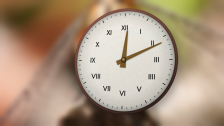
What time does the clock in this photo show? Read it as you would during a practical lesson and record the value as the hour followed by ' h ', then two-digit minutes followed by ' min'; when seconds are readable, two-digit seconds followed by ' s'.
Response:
12 h 11 min
